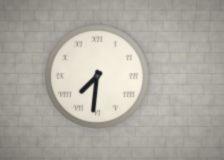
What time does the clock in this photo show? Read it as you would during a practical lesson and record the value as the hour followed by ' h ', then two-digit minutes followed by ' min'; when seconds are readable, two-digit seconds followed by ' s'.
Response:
7 h 31 min
